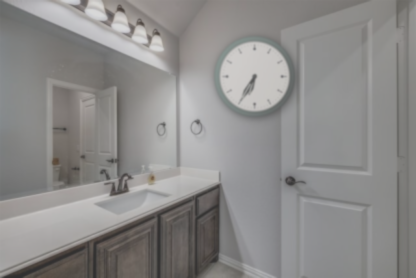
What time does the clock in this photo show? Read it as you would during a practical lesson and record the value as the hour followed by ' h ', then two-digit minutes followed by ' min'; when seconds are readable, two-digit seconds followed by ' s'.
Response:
6 h 35 min
